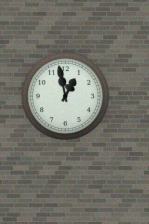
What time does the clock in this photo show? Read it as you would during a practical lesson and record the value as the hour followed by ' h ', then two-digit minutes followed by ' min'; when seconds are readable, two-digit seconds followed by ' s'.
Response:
12 h 58 min
